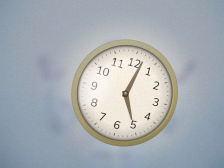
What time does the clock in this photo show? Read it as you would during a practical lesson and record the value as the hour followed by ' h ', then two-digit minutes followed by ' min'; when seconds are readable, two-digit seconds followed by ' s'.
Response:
5 h 02 min
